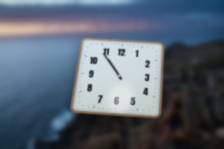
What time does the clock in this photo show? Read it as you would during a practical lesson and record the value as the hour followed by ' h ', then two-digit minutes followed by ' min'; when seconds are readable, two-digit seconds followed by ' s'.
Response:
10 h 54 min
